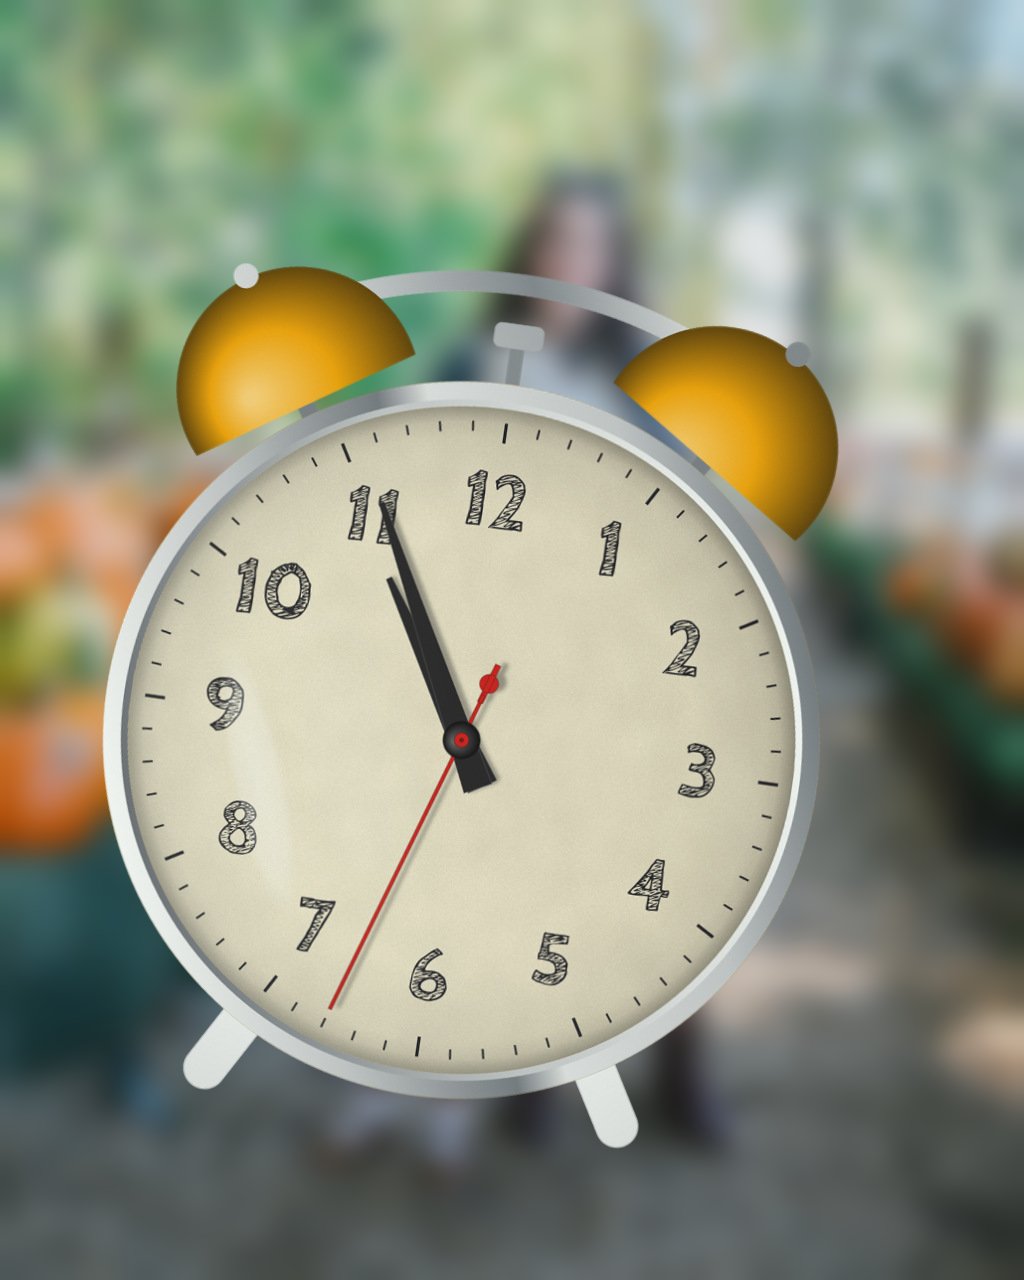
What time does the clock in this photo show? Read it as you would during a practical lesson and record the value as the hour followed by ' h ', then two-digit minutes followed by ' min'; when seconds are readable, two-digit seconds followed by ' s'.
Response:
10 h 55 min 33 s
